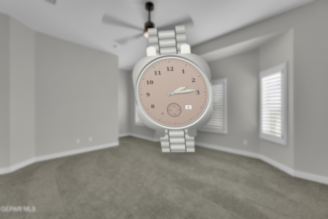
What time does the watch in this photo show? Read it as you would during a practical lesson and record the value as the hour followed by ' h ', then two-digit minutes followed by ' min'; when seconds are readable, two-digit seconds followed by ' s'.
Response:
2 h 14 min
